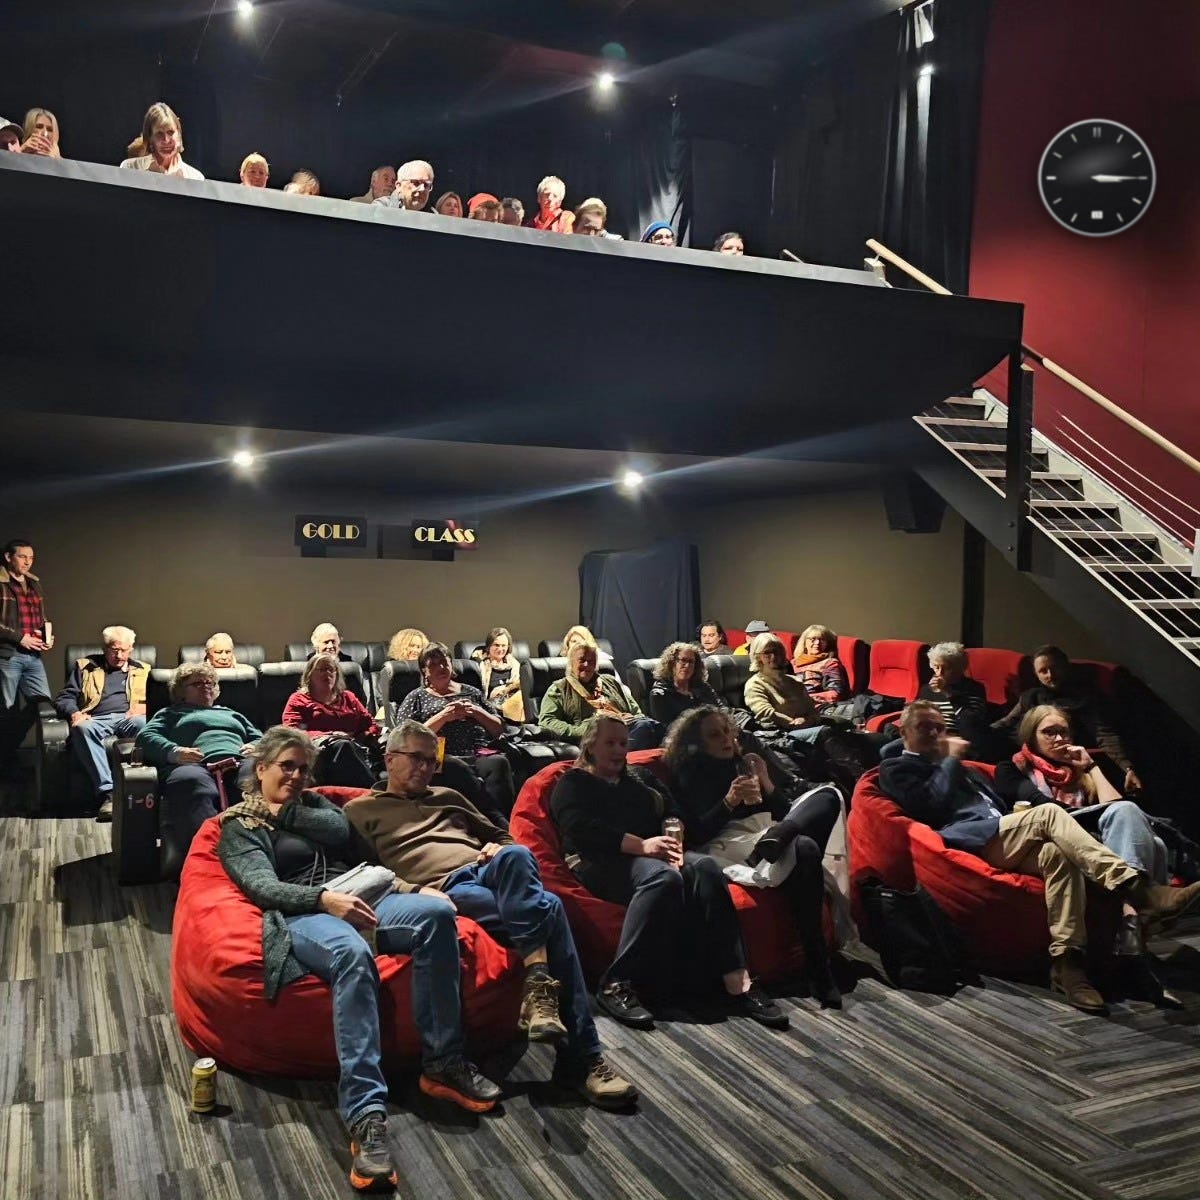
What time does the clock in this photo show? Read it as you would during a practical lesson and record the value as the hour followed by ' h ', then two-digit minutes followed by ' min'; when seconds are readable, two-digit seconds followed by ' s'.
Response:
3 h 15 min
